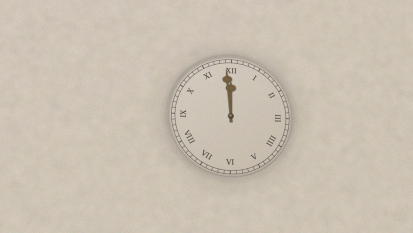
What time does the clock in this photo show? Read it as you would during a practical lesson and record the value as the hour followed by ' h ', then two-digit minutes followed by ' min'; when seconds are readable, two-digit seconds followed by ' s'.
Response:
11 h 59 min
